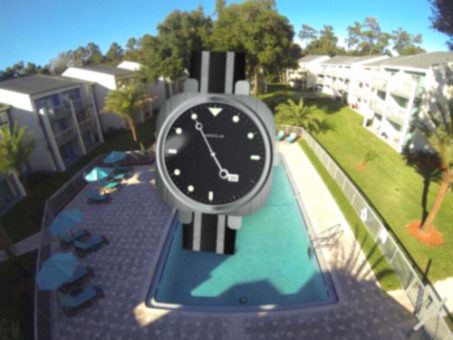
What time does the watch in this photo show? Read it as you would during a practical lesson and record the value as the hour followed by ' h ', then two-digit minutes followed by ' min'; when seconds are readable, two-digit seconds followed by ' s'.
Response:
4 h 55 min
